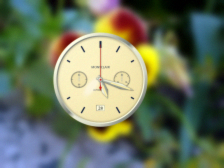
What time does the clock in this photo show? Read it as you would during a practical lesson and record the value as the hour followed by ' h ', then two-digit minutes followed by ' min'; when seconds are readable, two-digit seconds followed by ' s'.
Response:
5 h 18 min
